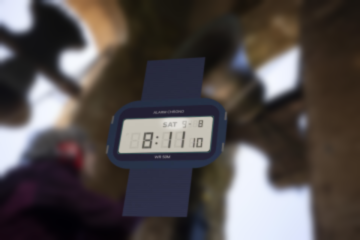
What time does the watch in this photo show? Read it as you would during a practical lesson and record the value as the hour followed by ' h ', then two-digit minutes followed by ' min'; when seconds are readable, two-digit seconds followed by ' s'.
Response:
8 h 11 min 10 s
